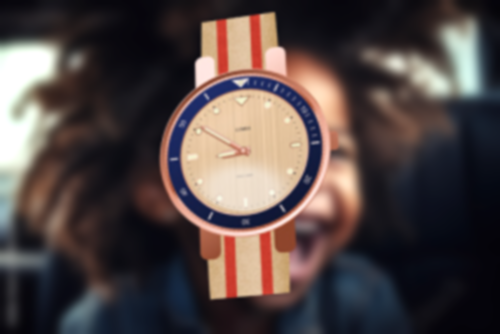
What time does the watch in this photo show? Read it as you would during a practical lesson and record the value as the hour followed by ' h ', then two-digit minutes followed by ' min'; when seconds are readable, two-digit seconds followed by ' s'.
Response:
8 h 51 min
